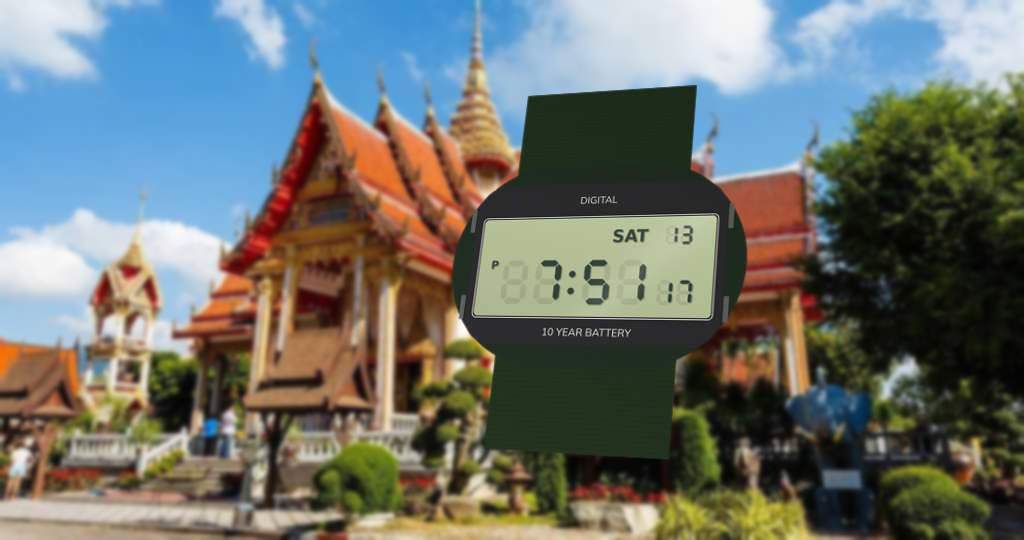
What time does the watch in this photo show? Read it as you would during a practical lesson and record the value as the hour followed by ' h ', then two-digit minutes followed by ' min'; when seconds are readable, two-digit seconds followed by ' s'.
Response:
7 h 51 min 17 s
